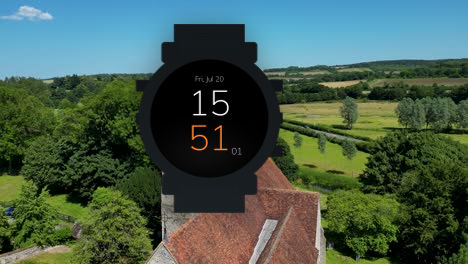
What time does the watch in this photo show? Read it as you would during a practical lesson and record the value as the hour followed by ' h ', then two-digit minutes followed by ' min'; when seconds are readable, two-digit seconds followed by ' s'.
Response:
15 h 51 min 01 s
